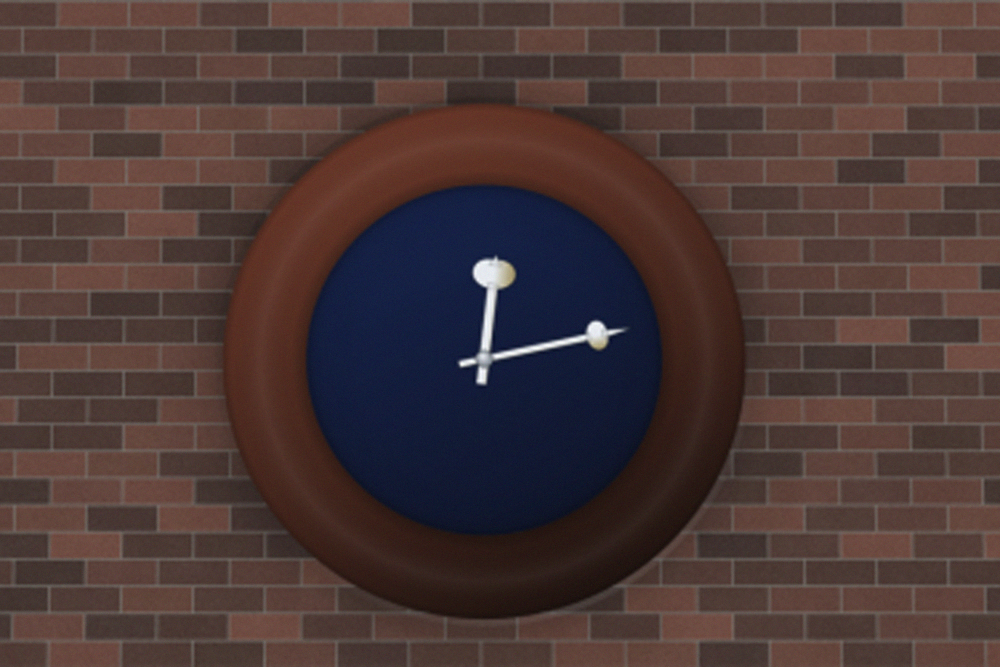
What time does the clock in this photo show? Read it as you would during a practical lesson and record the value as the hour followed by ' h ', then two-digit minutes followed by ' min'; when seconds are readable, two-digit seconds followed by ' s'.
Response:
12 h 13 min
